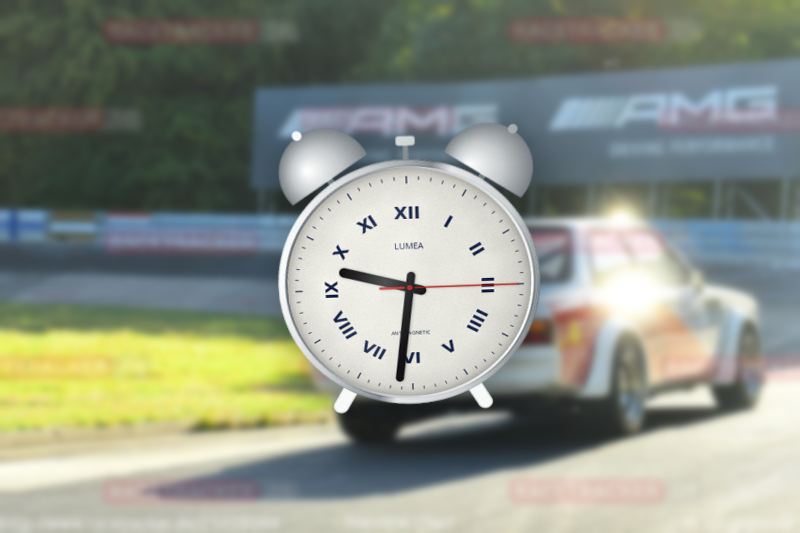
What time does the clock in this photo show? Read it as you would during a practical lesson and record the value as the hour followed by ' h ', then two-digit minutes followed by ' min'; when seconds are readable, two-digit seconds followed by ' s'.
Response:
9 h 31 min 15 s
